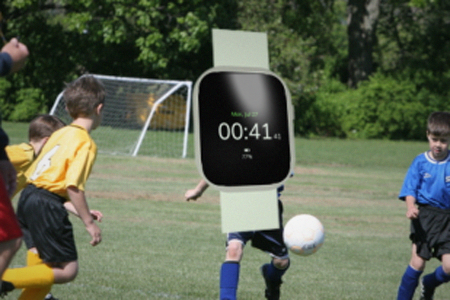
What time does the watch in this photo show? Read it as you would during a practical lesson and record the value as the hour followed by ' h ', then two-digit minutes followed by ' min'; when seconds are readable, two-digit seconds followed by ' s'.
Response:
0 h 41 min
